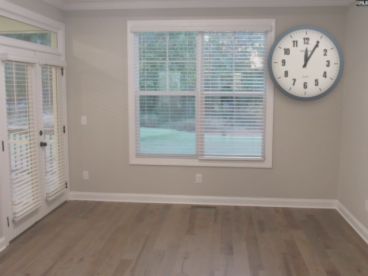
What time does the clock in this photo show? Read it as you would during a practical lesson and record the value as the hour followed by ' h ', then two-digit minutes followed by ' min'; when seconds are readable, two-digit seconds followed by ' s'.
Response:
12 h 05 min
